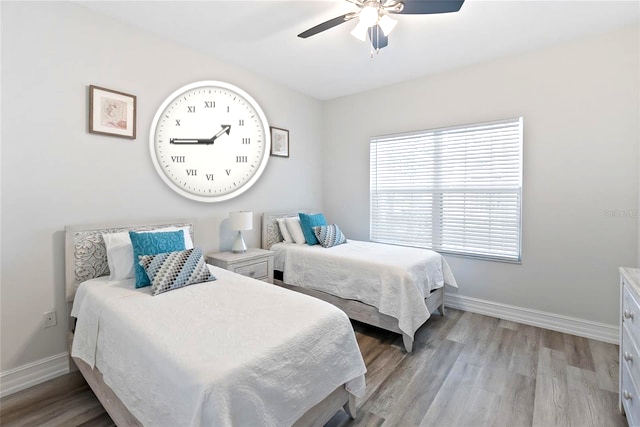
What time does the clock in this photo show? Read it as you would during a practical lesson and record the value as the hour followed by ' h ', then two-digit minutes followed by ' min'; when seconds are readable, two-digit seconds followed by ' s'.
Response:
1 h 45 min
